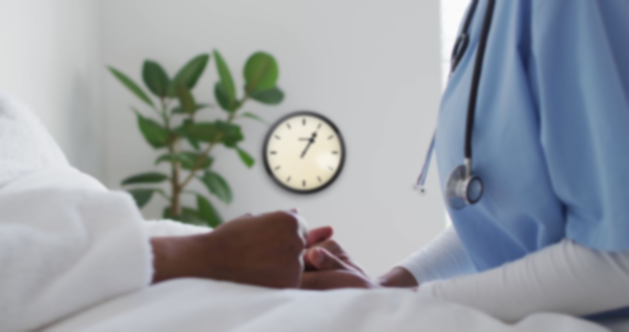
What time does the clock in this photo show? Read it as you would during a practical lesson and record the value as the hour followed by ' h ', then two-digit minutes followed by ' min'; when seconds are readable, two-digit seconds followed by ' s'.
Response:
1 h 05 min
